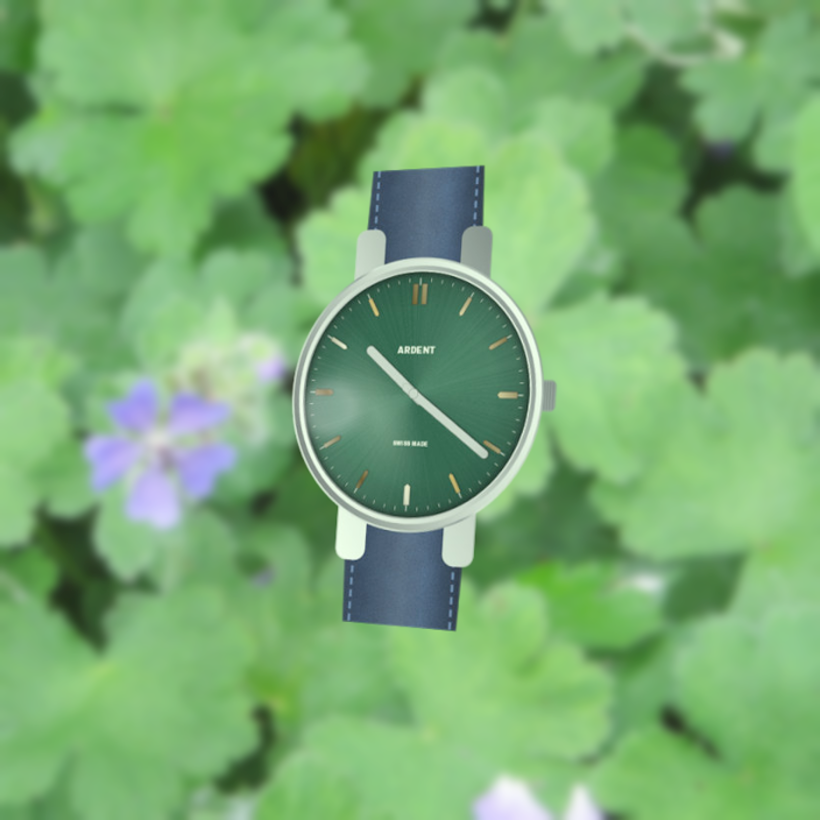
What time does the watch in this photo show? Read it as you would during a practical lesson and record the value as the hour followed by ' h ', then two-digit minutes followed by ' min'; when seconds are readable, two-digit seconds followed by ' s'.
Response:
10 h 21 min
